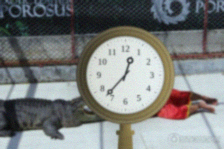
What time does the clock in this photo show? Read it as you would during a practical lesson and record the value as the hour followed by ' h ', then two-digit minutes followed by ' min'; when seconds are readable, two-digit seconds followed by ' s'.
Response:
12 h 37 min
